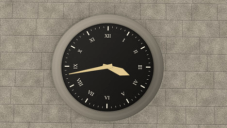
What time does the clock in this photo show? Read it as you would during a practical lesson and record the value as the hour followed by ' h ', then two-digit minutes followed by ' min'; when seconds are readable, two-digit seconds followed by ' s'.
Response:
3 h 43 min
